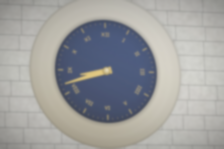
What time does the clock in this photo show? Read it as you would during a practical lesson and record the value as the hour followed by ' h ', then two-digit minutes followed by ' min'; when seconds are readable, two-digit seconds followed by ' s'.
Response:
8 h 42 min
